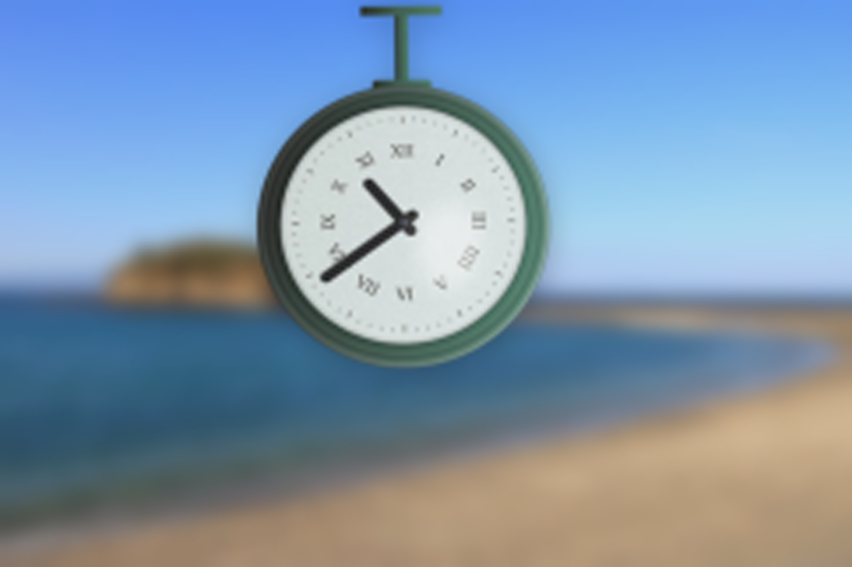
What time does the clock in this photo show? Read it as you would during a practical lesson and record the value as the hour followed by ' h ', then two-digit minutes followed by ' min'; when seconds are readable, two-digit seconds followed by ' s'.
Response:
10 h 39 min
